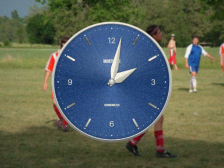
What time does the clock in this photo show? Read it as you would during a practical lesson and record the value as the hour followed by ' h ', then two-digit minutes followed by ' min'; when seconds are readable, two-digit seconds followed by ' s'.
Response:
2 h 02 min
